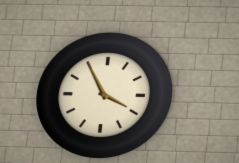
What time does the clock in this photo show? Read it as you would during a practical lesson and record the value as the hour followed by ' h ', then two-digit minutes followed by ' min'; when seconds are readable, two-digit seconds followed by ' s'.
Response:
3 h 55 min
